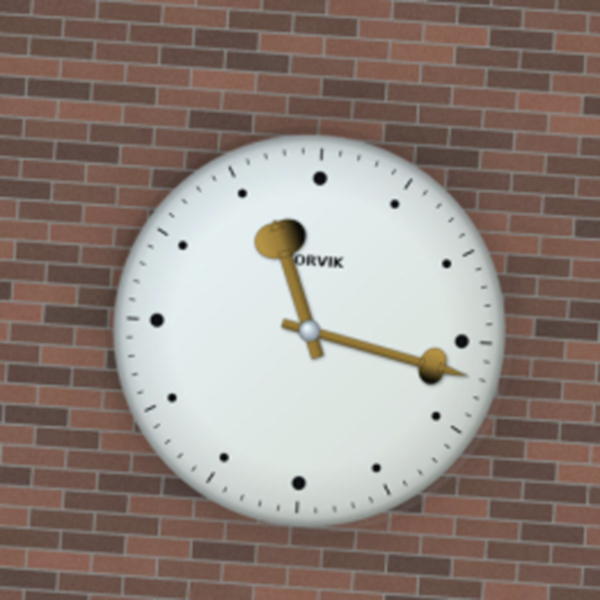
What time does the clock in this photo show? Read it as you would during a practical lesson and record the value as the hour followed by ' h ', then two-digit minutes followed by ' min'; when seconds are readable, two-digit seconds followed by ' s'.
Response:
11 h 17 min
